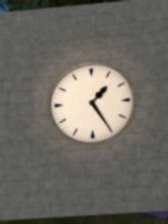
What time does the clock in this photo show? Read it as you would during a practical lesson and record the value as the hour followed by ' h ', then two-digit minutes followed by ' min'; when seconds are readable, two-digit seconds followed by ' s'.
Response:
1 h 25 min
